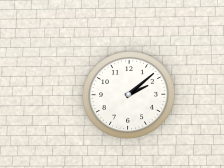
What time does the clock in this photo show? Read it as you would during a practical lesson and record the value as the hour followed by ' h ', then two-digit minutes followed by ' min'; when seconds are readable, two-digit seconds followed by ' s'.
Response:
2 h 08 min
